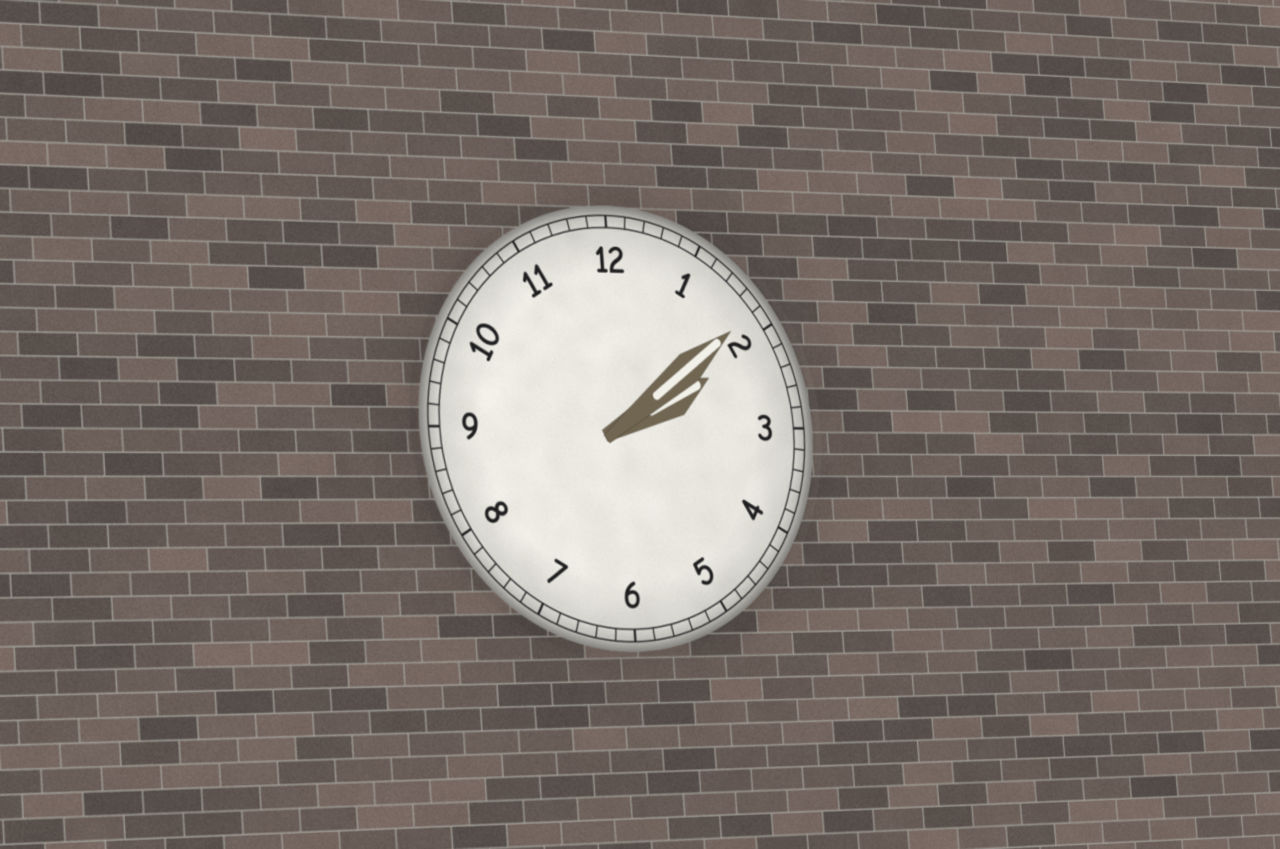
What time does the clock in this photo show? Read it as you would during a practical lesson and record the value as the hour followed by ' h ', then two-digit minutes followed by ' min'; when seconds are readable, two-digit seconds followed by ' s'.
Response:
2 h 09 min
